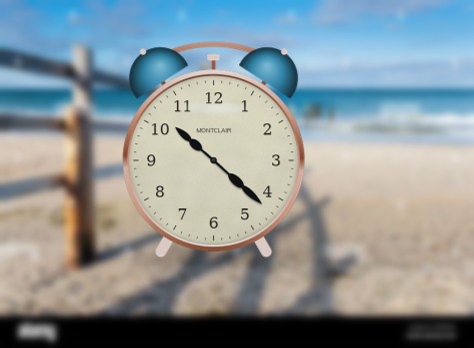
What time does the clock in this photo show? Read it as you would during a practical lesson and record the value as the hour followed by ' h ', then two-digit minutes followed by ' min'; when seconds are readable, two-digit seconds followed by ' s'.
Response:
10 h 22 min
